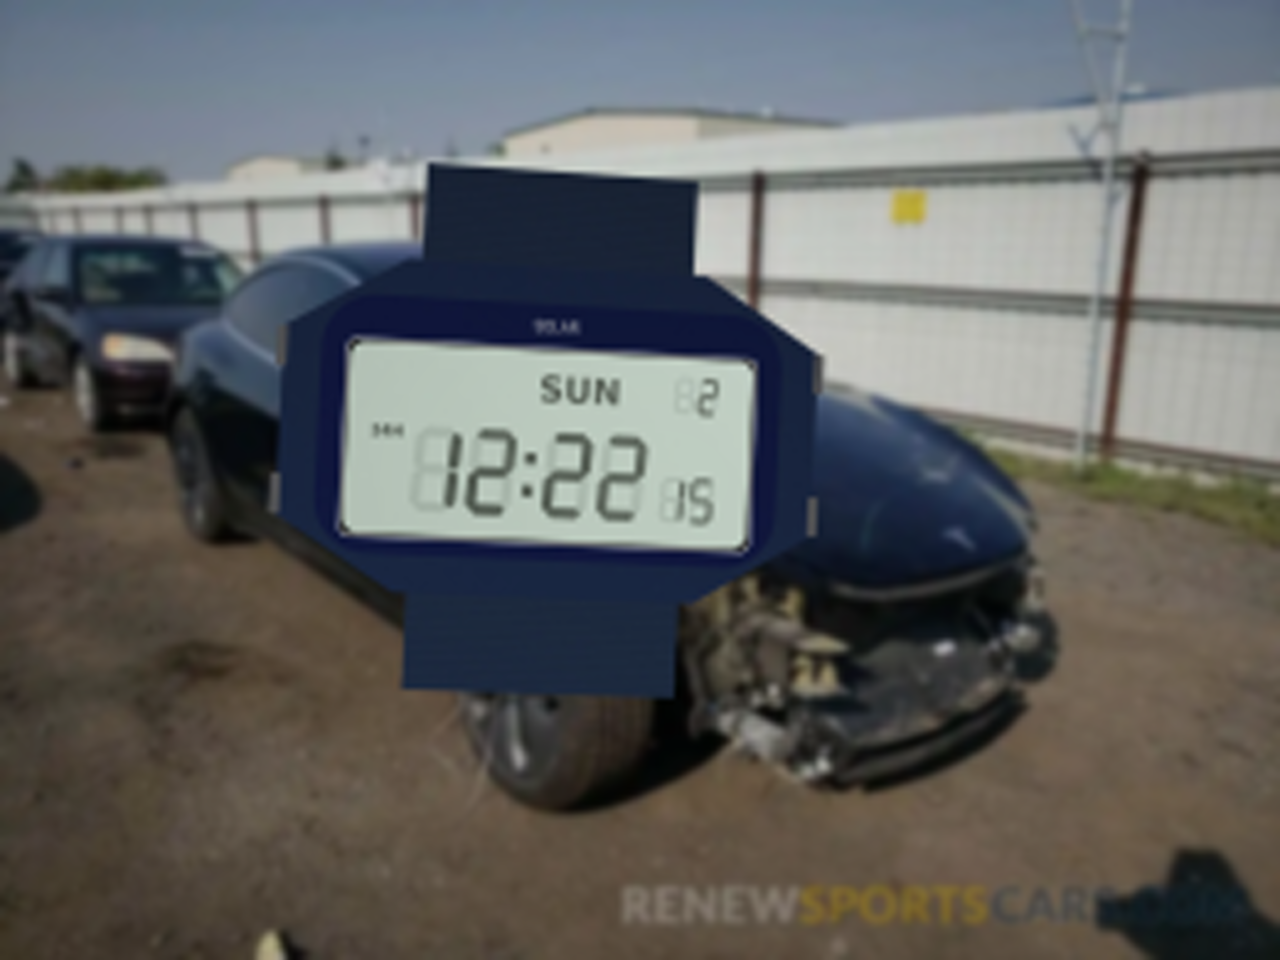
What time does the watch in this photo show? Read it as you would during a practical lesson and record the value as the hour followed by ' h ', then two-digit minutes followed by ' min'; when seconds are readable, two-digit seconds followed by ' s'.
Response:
12 h 22 min 15 s
